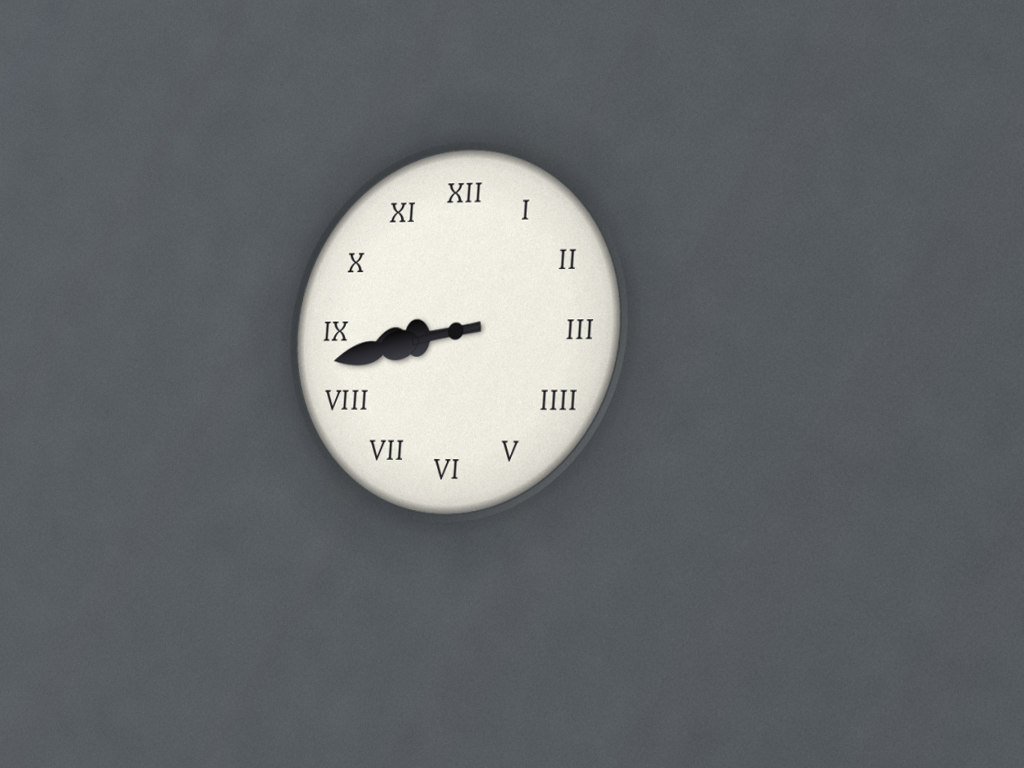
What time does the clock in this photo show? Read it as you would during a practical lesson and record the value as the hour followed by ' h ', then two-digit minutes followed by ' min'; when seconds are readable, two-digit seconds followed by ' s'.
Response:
8 h 43 min
